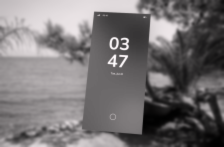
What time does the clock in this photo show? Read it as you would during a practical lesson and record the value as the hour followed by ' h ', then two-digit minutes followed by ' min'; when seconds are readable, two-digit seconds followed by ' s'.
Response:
3 h 47 min
